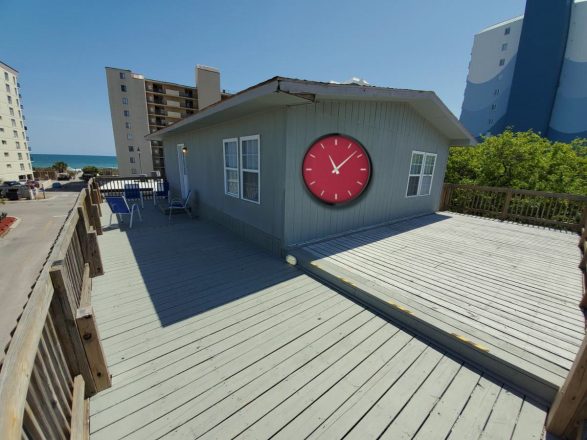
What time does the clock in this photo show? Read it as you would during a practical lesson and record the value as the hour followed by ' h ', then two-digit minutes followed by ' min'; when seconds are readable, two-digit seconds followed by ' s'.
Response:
11 h 08 min
